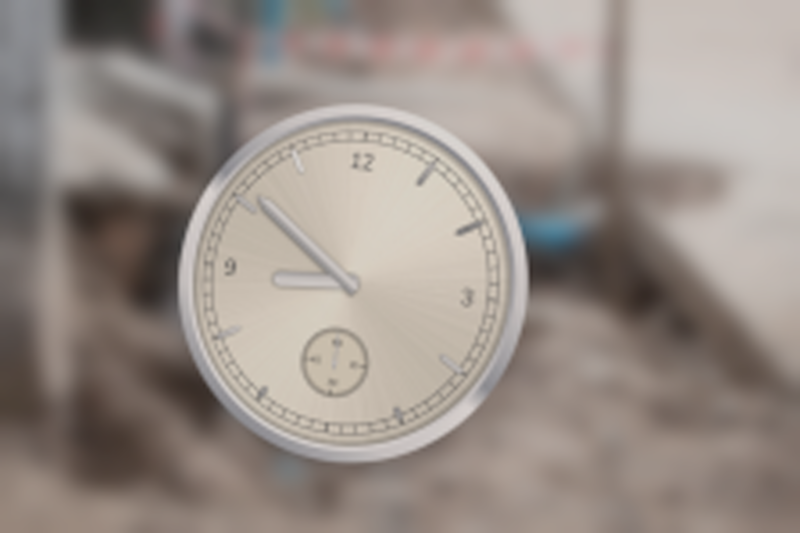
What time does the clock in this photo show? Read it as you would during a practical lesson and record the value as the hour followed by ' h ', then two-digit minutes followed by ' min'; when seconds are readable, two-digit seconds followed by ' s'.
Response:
8 h 51 min
